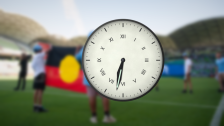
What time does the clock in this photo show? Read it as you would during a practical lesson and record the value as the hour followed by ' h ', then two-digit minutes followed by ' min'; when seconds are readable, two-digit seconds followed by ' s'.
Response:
6 h 32 min
